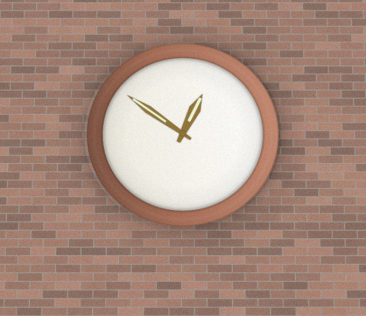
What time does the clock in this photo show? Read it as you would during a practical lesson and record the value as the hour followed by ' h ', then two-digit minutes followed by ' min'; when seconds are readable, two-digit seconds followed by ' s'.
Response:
12 h 51 min
